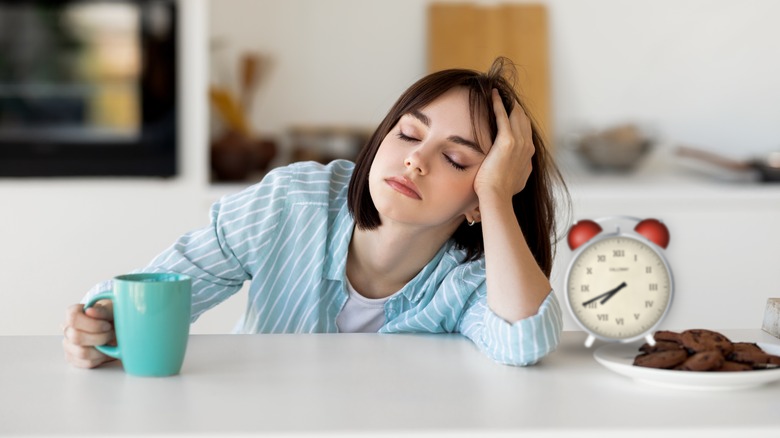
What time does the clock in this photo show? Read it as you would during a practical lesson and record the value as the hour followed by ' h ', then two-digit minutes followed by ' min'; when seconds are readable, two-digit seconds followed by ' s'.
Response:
7 h 41 min
